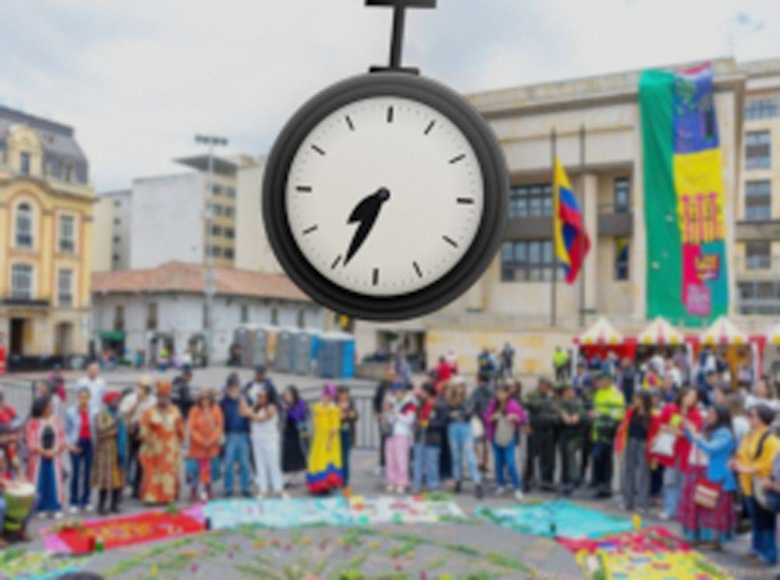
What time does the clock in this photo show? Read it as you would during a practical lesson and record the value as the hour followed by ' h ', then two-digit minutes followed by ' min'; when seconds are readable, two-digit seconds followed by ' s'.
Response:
7 h 34 min
